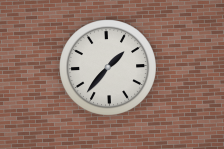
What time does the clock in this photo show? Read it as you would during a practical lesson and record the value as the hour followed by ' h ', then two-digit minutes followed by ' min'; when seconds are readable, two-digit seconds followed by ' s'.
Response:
1 h 37 min
